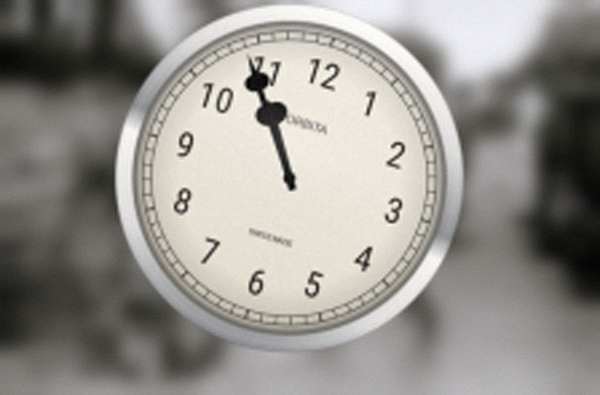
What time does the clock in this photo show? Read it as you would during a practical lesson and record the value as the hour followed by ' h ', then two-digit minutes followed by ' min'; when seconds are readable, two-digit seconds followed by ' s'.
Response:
10 h 54 min
